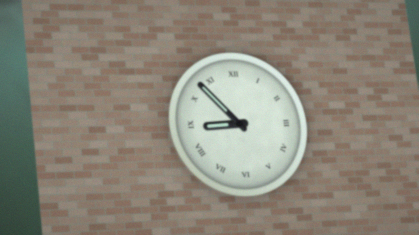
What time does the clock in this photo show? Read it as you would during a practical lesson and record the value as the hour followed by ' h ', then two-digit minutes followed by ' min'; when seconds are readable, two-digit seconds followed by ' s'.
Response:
8 h 53 min
